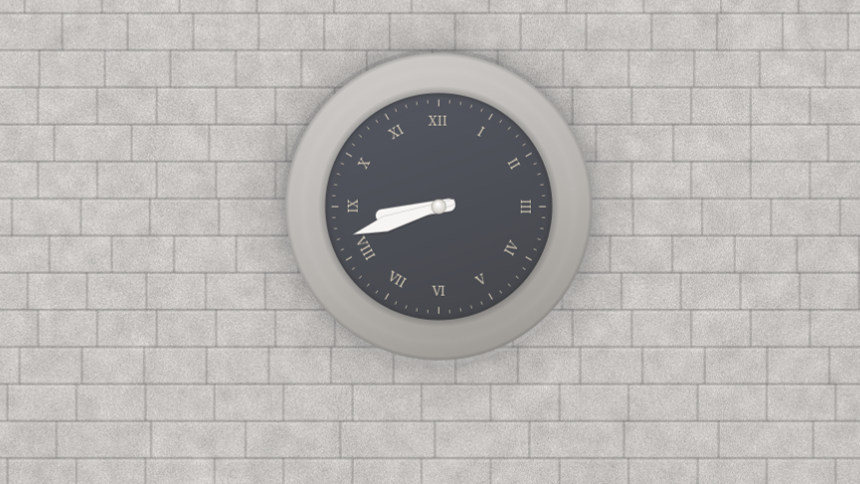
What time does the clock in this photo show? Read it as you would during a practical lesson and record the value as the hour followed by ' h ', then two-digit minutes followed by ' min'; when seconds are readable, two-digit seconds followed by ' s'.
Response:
8 h 42 min
